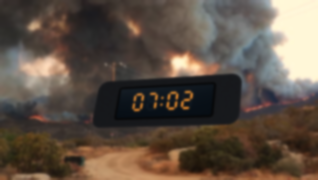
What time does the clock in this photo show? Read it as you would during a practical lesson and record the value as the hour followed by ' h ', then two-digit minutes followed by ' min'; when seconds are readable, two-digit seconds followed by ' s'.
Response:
7 h 02 min
